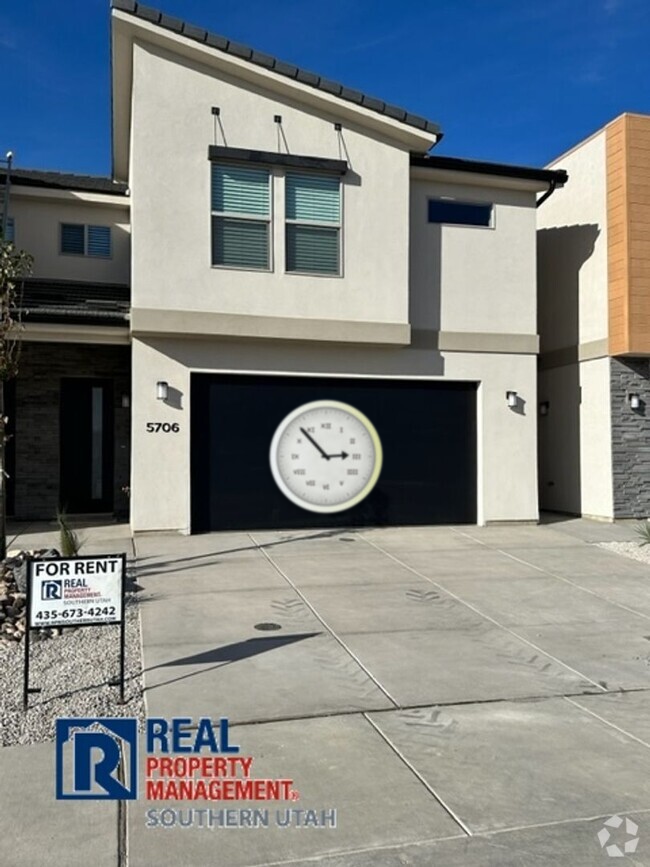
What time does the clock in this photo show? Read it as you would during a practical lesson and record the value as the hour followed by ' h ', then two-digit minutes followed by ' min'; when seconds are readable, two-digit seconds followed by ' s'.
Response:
2 h 53 min
